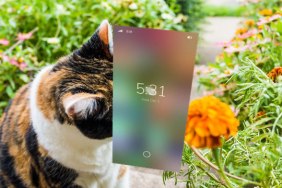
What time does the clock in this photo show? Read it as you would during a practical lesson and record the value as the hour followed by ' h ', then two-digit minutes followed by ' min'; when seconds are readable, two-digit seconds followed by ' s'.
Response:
5 h 31 min
